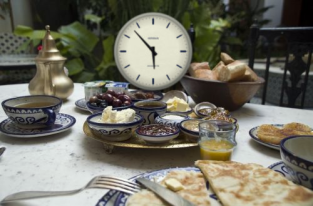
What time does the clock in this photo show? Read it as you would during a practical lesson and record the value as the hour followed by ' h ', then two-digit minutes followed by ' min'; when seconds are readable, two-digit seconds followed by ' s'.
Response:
5 h 53 min
